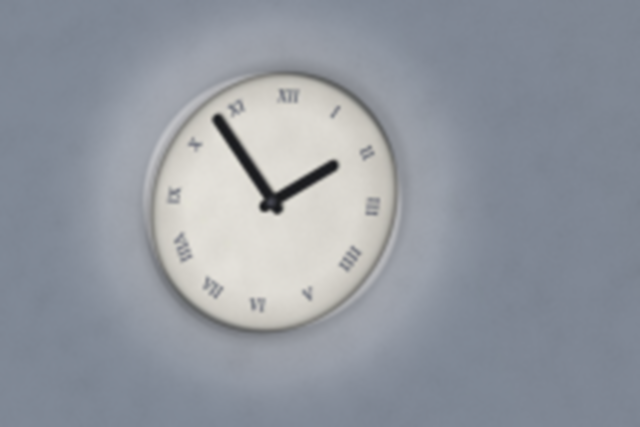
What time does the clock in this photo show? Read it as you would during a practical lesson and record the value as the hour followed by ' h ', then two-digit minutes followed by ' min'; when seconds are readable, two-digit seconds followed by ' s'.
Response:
1 h 53 min
